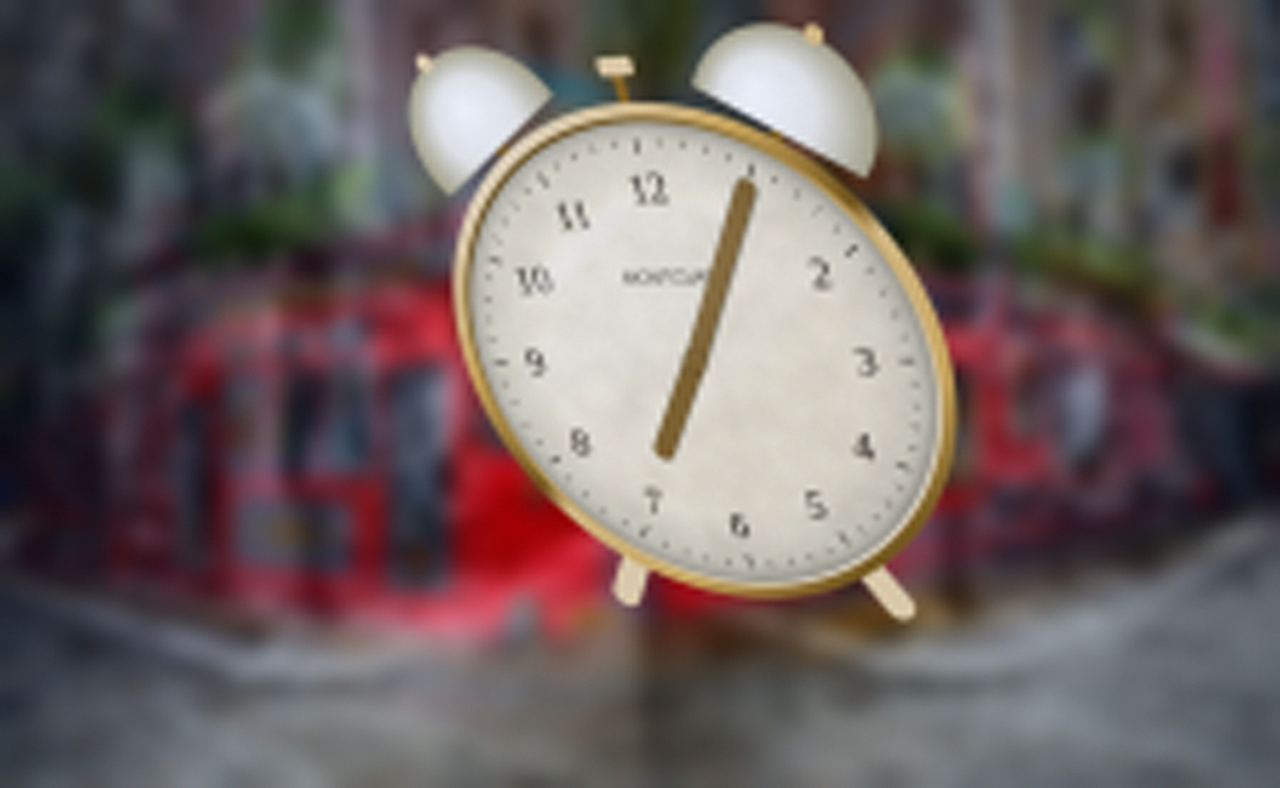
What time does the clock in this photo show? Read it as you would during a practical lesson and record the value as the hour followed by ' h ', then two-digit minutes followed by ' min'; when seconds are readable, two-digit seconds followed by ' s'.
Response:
7 h 05 min
